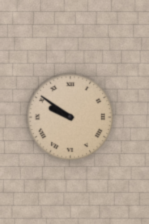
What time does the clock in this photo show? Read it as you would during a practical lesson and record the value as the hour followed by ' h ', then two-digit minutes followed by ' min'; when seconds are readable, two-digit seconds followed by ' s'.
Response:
9 h 51 min
